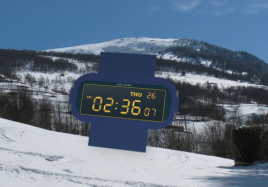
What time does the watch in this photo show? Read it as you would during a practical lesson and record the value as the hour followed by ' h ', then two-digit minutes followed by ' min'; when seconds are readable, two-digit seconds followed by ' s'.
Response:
2 h 36 min 07 s
